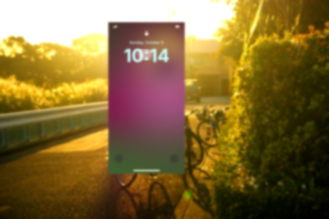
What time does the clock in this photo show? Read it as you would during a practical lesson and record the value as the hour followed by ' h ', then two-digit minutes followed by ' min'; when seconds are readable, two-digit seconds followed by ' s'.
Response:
10 h 14 min
